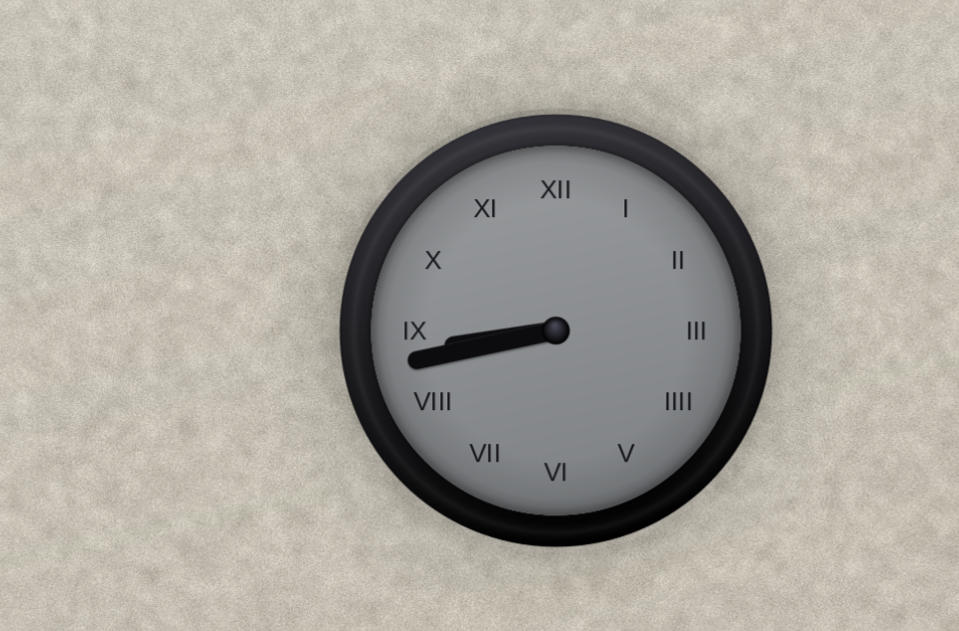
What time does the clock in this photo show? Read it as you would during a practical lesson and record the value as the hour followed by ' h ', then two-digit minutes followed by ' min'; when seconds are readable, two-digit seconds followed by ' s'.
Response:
8 h 43 min
